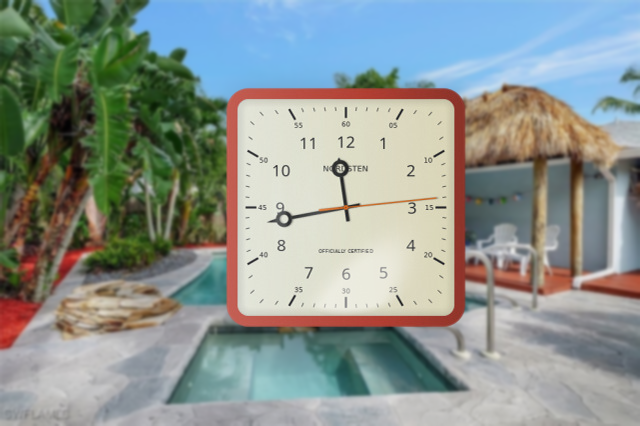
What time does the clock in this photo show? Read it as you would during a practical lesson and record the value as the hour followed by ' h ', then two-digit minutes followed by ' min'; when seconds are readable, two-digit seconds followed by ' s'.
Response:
11 h 43 min 14 s
